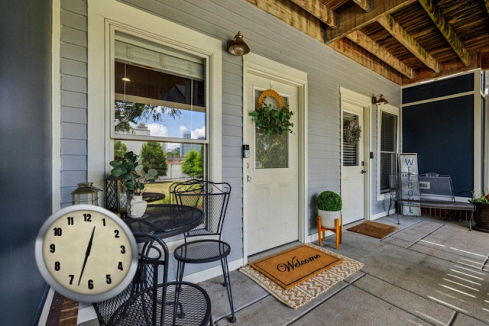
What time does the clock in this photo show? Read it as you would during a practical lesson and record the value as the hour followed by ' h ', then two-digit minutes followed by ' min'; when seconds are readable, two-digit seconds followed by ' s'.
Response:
12 h 33 min
